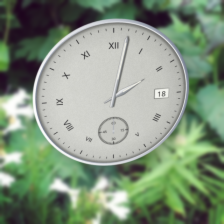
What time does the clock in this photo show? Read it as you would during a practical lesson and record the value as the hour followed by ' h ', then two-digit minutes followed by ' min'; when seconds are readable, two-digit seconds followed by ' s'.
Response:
2 h 02 min
